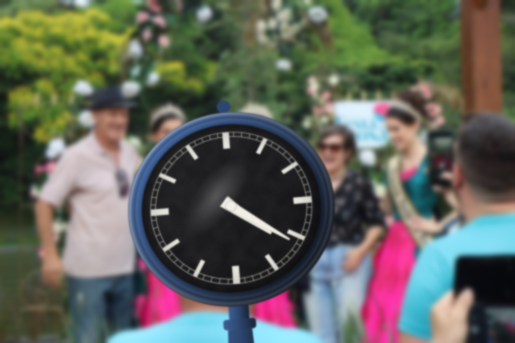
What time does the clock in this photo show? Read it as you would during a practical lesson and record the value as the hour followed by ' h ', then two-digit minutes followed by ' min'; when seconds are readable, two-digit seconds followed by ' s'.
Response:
4 h 21 min
